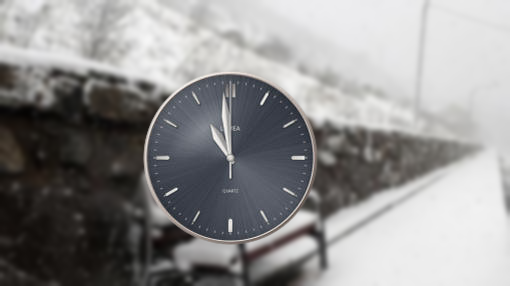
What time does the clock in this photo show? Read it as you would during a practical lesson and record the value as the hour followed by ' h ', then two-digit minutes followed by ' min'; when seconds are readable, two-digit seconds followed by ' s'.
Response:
10 h 59 min 00 s
